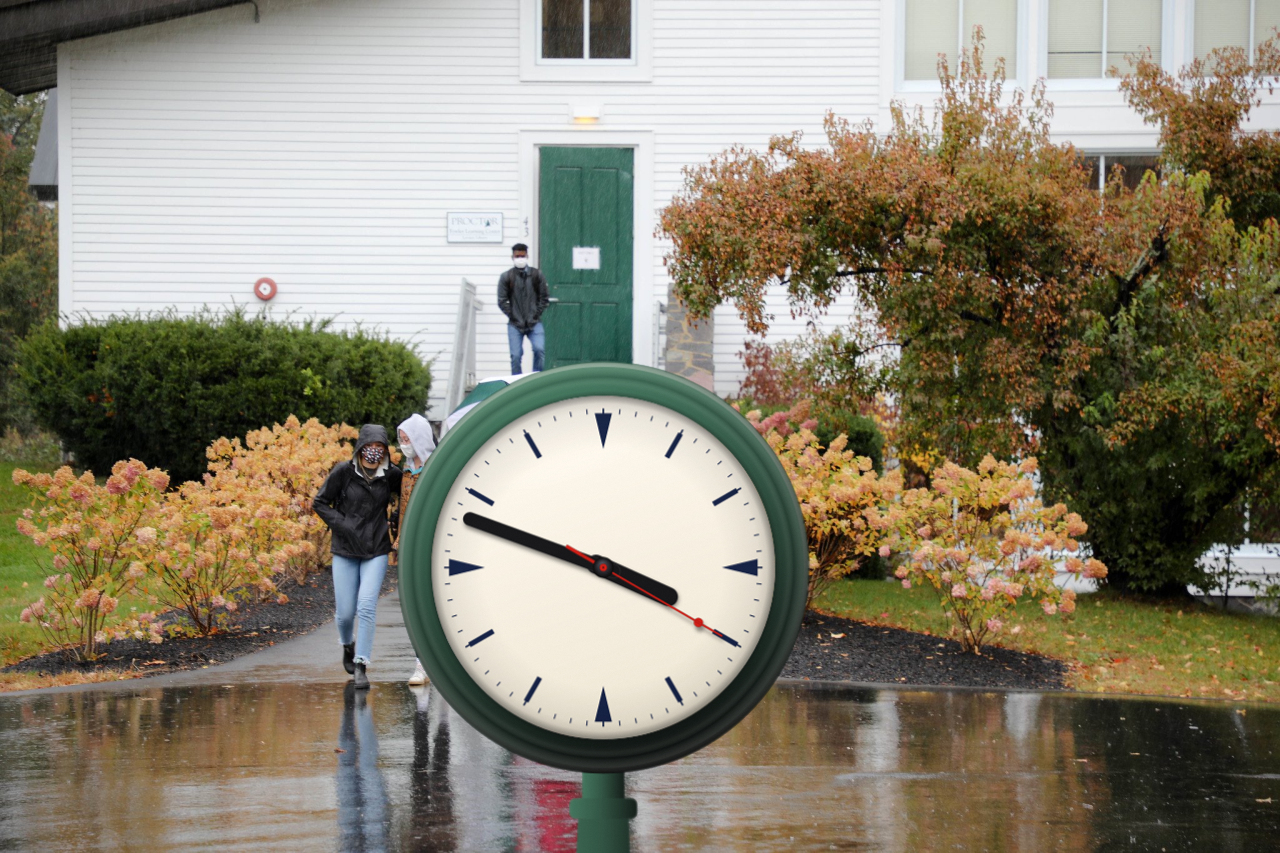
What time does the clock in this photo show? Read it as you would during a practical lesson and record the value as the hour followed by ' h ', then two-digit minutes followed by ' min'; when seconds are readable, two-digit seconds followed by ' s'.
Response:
3 h 48 min 20 s
